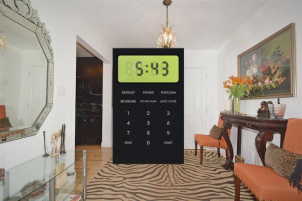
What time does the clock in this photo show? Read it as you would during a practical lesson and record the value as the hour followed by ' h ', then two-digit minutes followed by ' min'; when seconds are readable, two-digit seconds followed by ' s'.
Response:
5 h 43 min
